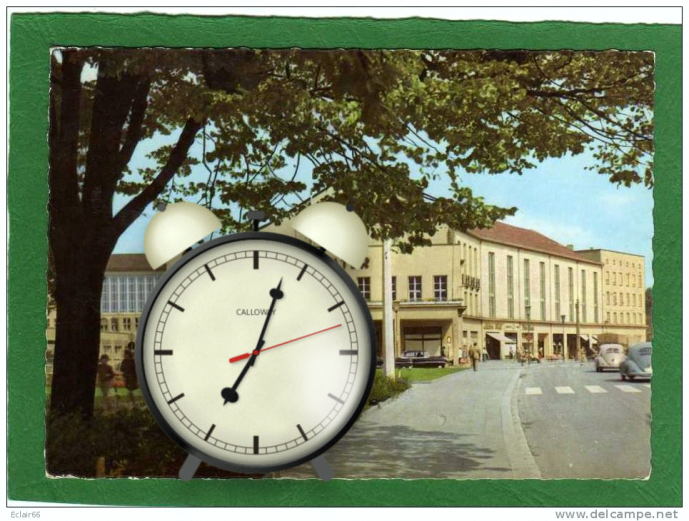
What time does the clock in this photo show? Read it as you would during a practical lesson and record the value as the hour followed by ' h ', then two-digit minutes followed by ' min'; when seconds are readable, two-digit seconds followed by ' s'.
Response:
7 h 03 min 12 s
